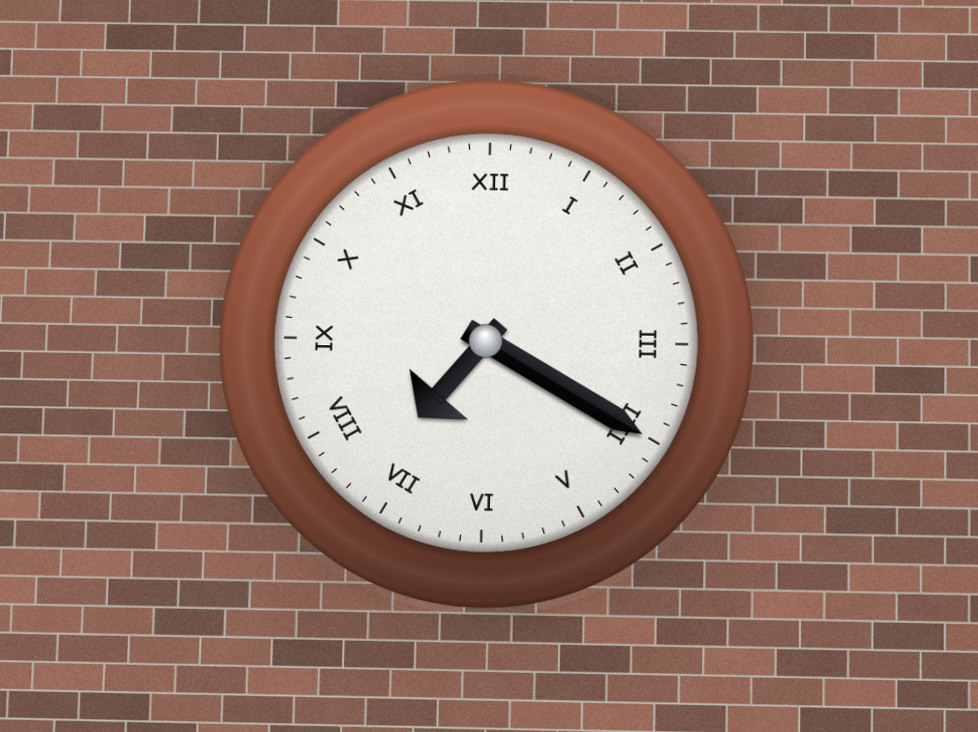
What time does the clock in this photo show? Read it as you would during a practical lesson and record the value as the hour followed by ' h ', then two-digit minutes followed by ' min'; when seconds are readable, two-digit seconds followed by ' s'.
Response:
7 h 20 min
